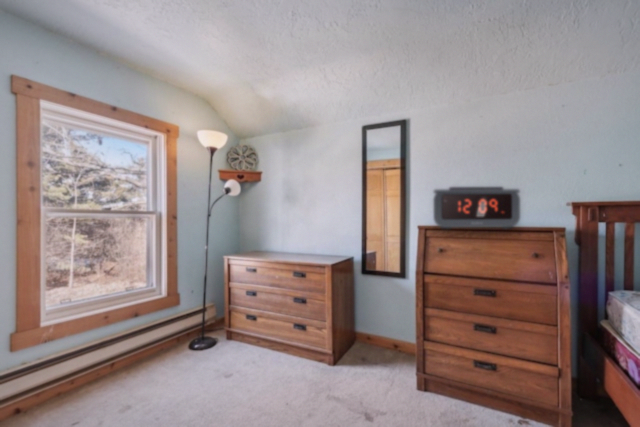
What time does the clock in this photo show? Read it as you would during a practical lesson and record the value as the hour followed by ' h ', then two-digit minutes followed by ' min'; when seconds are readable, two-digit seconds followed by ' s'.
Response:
12 h 09 min
